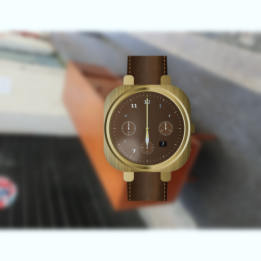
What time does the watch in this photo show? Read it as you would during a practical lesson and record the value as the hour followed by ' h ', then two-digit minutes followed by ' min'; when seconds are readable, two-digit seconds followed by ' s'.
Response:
6 h 00 min
